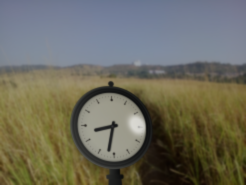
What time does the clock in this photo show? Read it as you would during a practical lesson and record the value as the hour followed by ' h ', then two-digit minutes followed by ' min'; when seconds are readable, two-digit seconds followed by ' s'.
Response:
8 h 32 min
